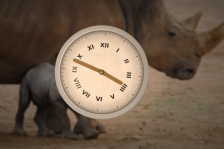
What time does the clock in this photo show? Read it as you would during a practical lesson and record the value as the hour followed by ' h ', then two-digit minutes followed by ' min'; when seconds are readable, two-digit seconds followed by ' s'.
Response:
3 h 48 min
